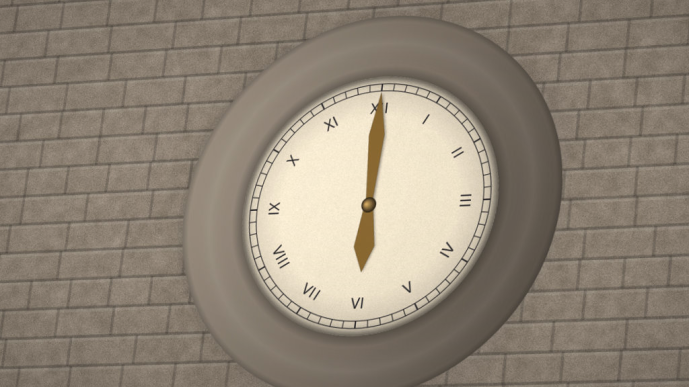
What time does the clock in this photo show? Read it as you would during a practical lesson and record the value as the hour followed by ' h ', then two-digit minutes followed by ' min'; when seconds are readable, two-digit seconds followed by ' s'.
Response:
6 h 00 min
